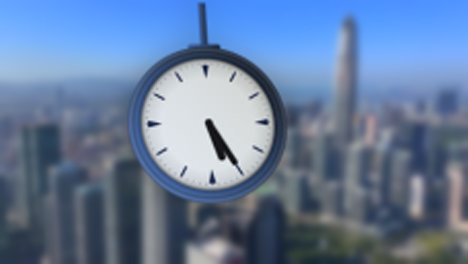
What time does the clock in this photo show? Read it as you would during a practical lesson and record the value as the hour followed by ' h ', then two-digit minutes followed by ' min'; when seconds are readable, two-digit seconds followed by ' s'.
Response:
5 h 25 min
